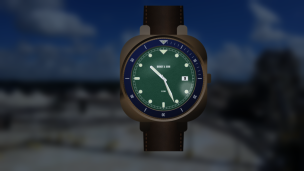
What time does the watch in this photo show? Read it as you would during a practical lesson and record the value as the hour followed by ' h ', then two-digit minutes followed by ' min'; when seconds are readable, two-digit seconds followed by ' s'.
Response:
10 h 26 min
